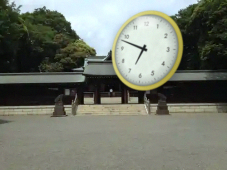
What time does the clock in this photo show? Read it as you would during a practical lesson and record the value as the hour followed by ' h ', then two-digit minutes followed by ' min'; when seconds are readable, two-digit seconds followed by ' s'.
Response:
6 h 48 min
